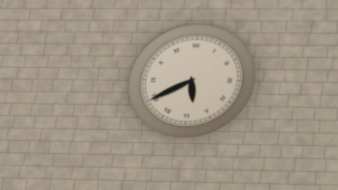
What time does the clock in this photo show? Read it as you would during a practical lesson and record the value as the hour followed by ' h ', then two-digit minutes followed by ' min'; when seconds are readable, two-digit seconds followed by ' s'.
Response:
5 h 40 min
